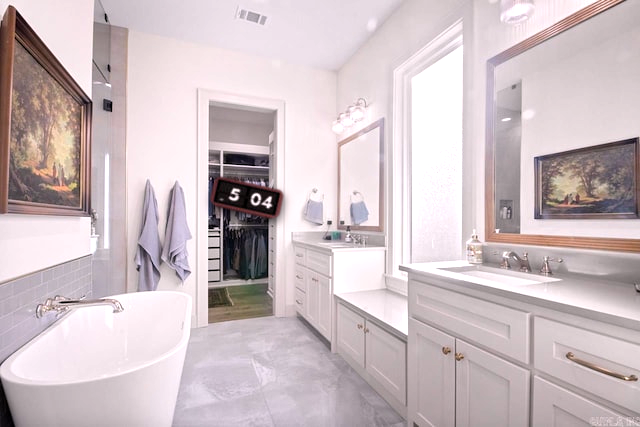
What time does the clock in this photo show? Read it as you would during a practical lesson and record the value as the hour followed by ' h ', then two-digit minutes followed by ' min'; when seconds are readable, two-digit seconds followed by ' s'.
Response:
5 h 04 min
